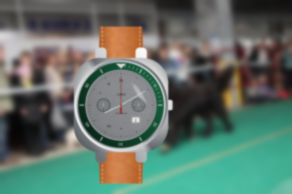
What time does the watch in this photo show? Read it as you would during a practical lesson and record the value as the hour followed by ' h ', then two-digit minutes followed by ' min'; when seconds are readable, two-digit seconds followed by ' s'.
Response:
8 h 10 min
